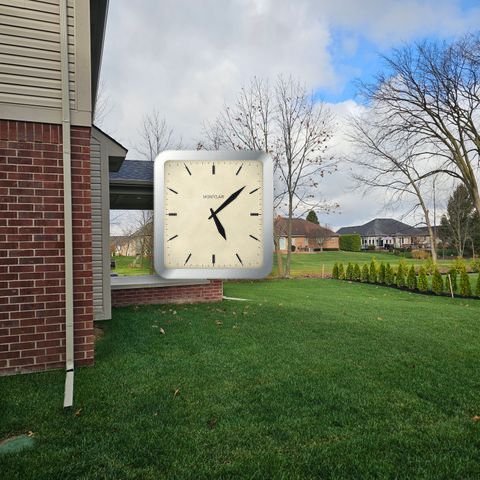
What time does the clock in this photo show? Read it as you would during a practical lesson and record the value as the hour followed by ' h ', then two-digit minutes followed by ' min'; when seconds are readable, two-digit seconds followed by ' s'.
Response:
5 h 08 min
